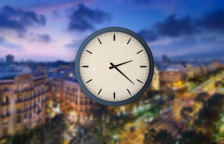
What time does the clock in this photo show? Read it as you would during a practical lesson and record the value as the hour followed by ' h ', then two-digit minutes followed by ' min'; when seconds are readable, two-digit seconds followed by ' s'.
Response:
2 h 22 min
